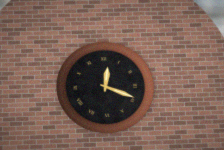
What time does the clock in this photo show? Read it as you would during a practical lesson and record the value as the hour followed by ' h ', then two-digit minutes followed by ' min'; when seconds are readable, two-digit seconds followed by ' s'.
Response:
12 h 19 min
